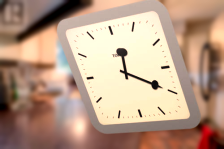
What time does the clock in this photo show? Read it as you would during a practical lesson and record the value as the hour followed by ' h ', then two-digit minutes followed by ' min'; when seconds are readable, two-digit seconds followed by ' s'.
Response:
12 h 20 min
